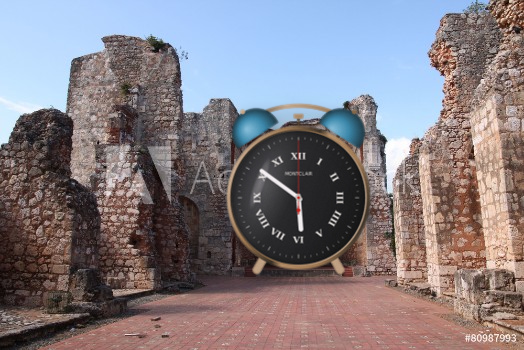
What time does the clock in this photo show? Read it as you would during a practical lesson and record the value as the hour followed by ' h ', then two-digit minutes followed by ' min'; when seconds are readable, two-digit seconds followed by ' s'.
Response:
5 h 51 min 00 s
